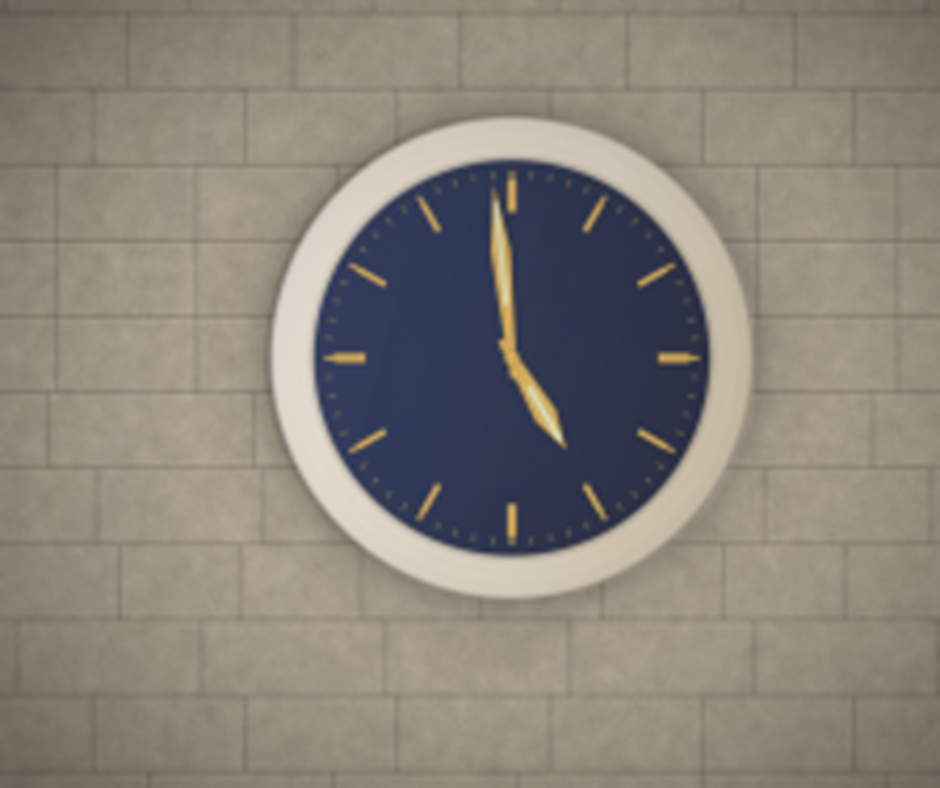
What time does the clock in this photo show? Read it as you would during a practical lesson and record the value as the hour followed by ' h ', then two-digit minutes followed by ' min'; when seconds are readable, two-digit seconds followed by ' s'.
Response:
4 h 59 min
